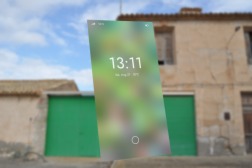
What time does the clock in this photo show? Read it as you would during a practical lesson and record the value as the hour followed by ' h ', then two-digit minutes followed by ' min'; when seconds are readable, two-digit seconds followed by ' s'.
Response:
13 h 11 min
